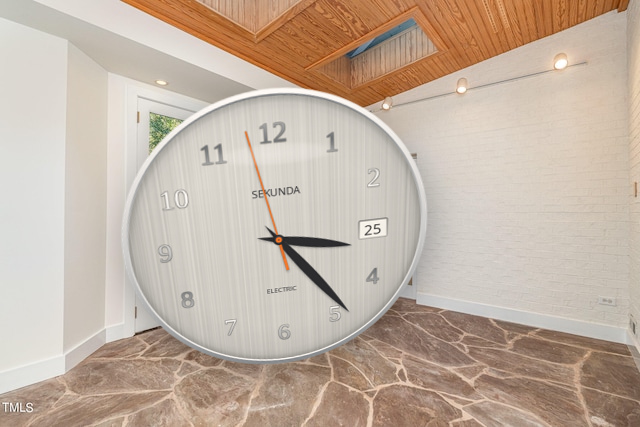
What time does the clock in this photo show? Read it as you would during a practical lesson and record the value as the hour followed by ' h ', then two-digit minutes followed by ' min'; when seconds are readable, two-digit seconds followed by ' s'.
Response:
3 h 23 min 58 s
